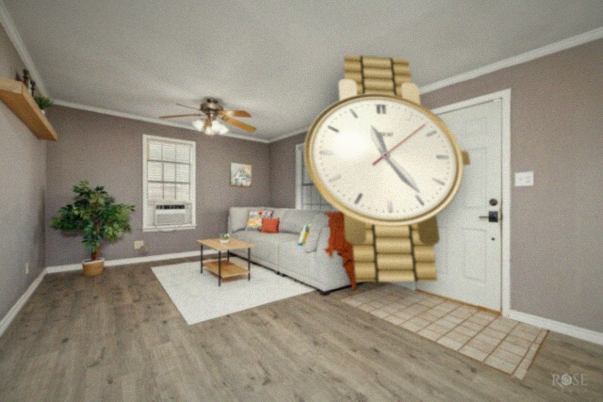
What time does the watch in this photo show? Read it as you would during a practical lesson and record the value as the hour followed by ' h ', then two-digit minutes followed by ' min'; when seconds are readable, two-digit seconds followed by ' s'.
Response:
11 h 24 min 08 s
